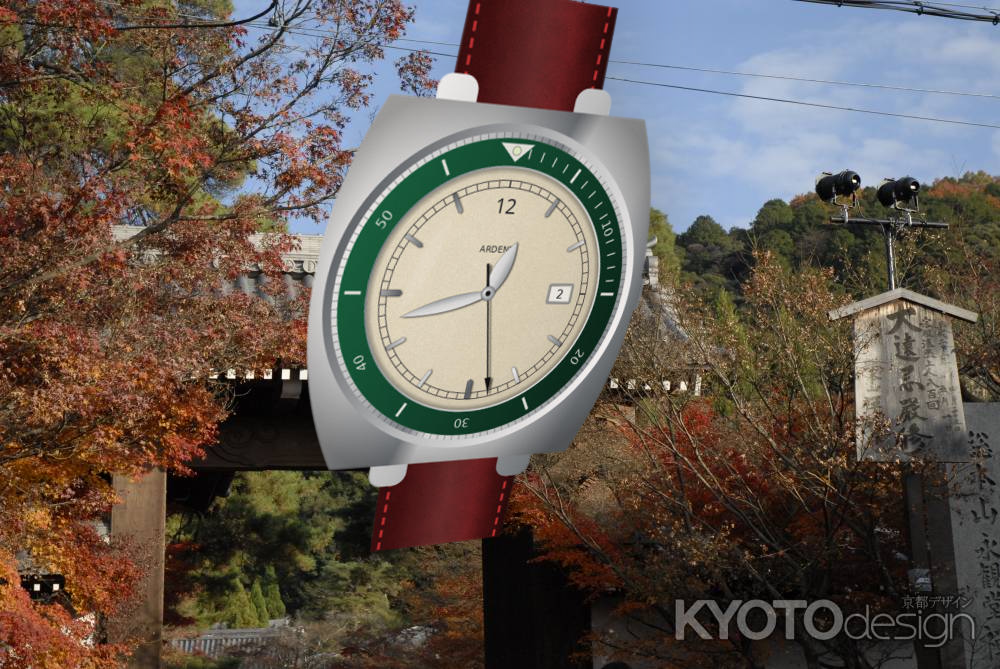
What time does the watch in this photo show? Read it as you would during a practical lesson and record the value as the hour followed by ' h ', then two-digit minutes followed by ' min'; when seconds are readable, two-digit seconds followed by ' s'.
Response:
12 h 42 min 28 s
